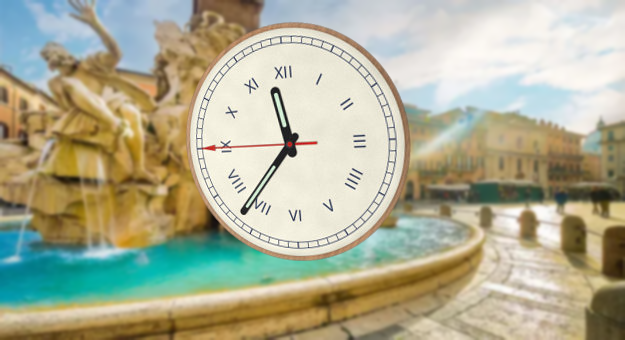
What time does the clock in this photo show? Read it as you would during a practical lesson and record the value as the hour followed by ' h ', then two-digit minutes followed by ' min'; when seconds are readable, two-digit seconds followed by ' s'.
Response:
11 h 36 min 45 s
